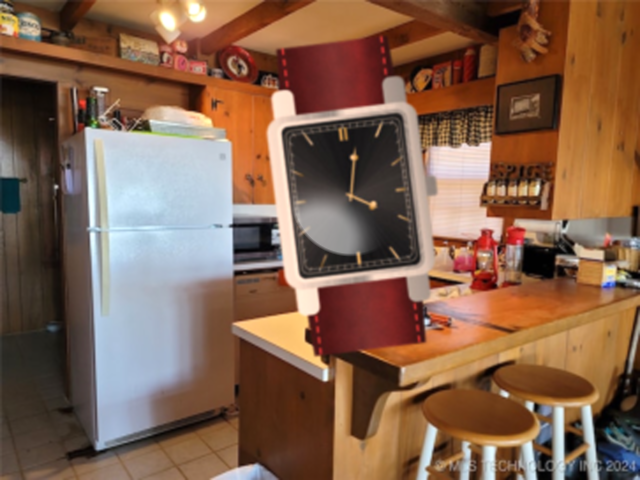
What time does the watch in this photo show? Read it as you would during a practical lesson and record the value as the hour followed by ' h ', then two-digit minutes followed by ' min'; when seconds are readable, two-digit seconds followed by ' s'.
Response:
4 h 02 min
